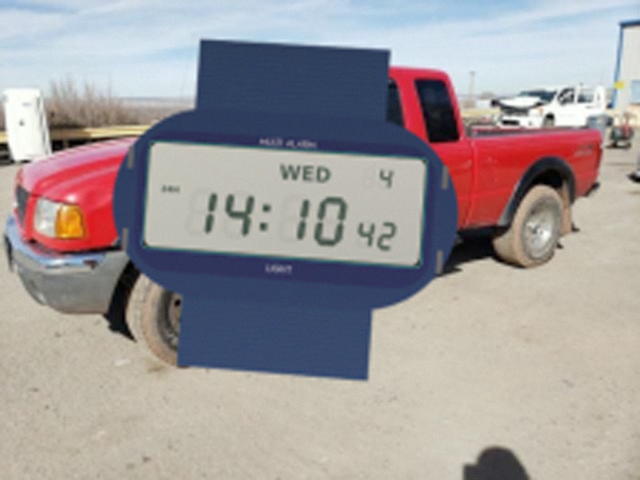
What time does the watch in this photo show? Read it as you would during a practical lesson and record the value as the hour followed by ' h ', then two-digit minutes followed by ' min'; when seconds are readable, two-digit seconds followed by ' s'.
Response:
14 h 10 min 42 s
